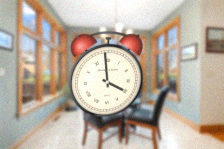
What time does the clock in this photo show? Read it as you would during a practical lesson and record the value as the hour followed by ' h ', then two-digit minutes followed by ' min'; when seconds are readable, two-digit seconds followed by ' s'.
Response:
3 h 59 min
